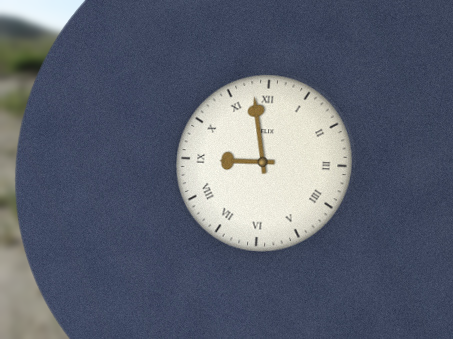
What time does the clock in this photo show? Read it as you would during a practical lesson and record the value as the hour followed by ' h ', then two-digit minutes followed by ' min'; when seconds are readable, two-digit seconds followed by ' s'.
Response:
8 h 58 min
